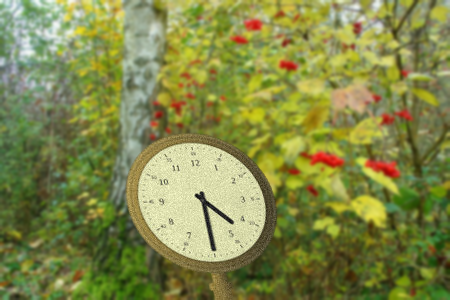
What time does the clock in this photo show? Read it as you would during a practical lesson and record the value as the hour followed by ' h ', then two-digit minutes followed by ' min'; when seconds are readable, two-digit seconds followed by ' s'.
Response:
4 h 30 min
